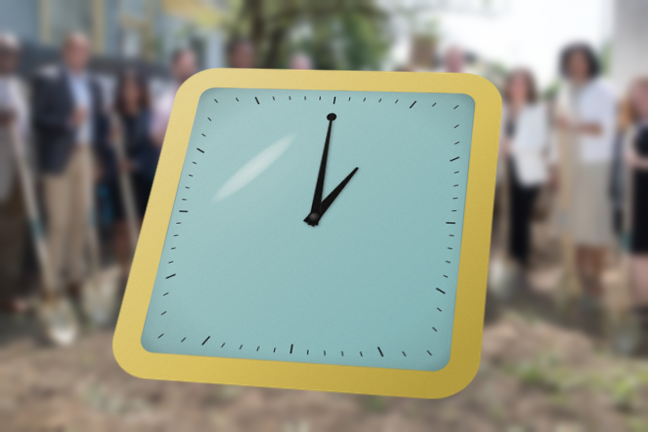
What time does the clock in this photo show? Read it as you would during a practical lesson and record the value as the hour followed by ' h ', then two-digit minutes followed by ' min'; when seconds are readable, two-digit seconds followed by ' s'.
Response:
1 h 00 min
